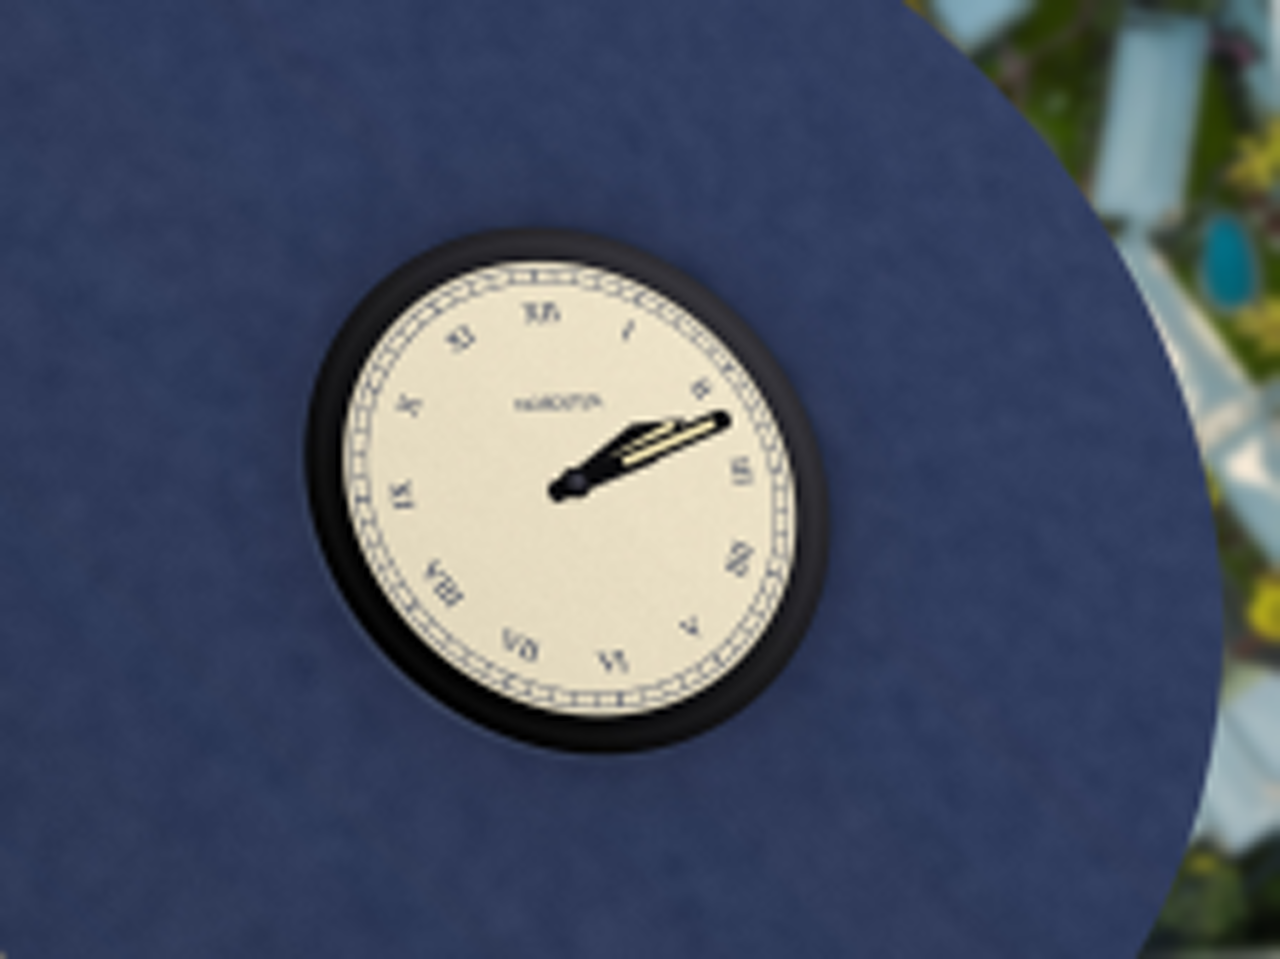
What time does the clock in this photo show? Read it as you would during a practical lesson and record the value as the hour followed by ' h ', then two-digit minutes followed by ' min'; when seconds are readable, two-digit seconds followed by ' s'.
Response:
2 h 12 min
